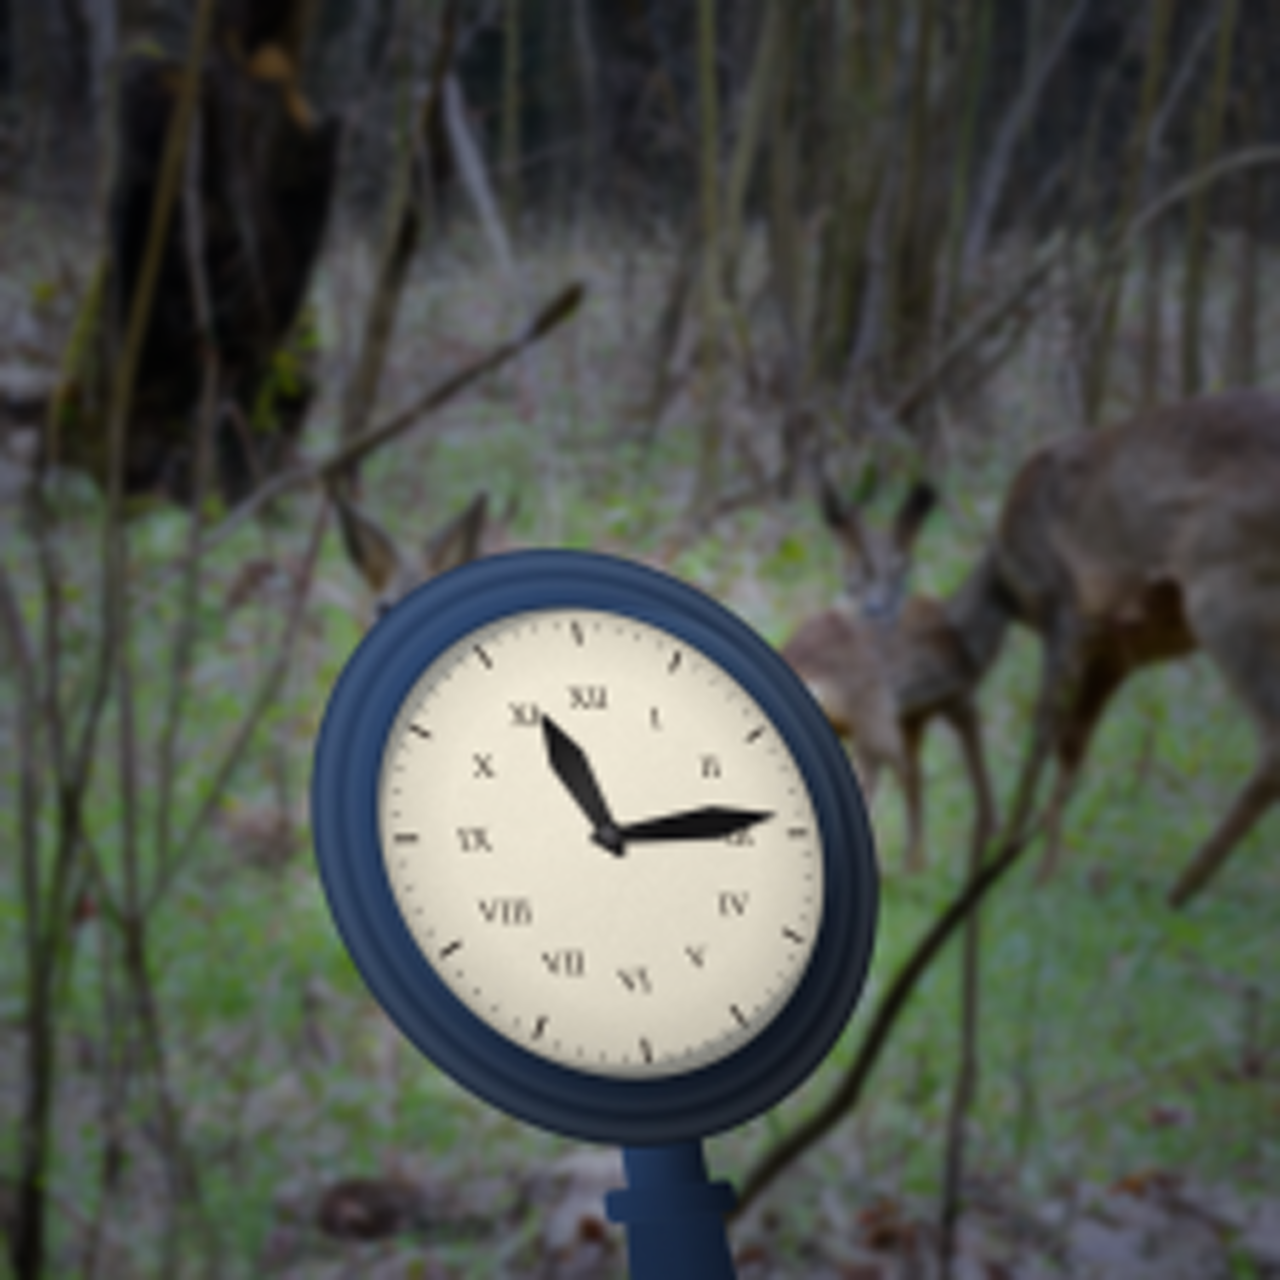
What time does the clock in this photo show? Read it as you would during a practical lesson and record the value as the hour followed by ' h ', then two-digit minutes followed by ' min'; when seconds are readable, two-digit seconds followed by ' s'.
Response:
11 h 14 min
